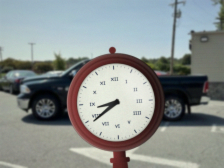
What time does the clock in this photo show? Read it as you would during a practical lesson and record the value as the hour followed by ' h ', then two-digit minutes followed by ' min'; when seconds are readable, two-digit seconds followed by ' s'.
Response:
8 h 39 min
